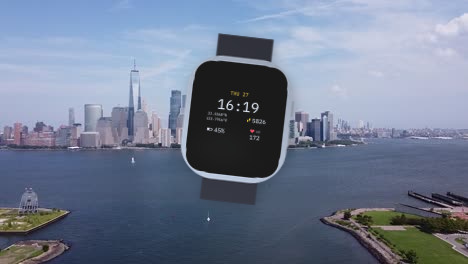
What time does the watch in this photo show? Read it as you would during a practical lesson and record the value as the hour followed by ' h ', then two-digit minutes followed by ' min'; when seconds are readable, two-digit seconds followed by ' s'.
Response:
16 h 19 min
